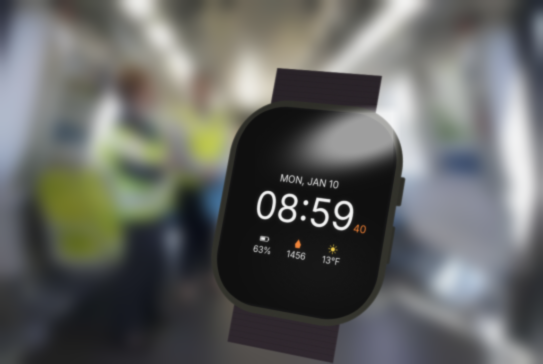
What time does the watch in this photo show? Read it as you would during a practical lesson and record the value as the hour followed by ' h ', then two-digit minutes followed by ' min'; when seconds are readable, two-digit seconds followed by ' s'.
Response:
8 h 59 min 40 s
